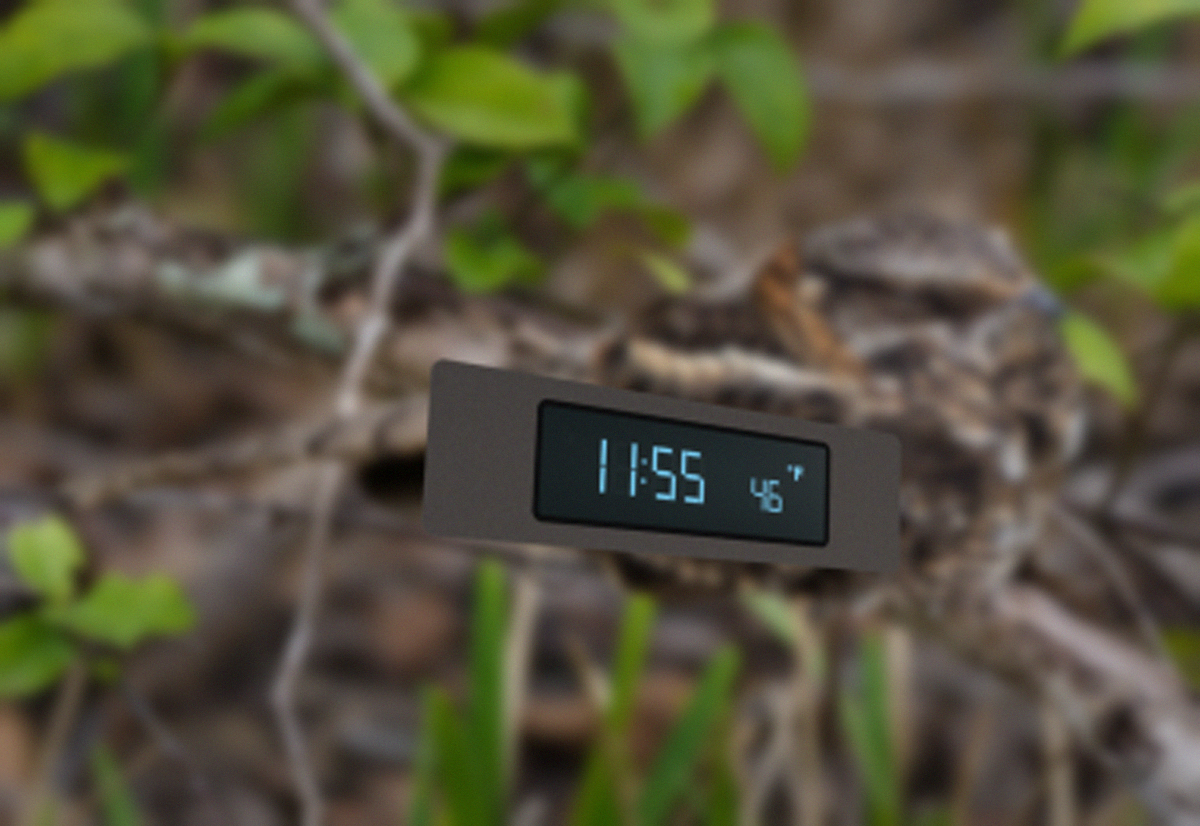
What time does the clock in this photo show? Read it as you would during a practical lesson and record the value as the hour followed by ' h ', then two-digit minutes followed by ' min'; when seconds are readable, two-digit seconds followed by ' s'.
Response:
11 h 55 min
